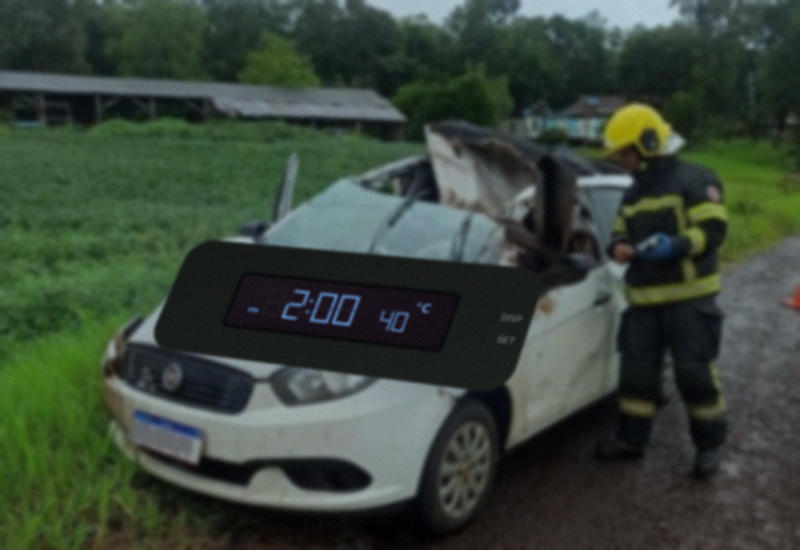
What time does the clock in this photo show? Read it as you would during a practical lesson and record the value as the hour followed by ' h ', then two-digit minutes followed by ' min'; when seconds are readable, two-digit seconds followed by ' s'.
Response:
2 h 00 min
